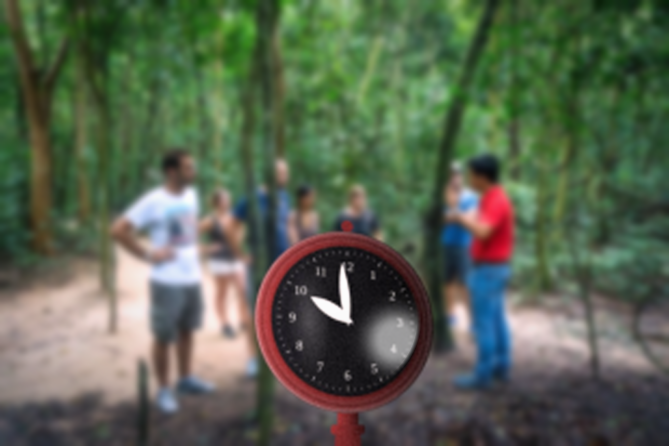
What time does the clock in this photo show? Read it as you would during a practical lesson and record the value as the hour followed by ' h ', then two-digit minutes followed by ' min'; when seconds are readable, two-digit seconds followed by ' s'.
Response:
9 h 59 min
